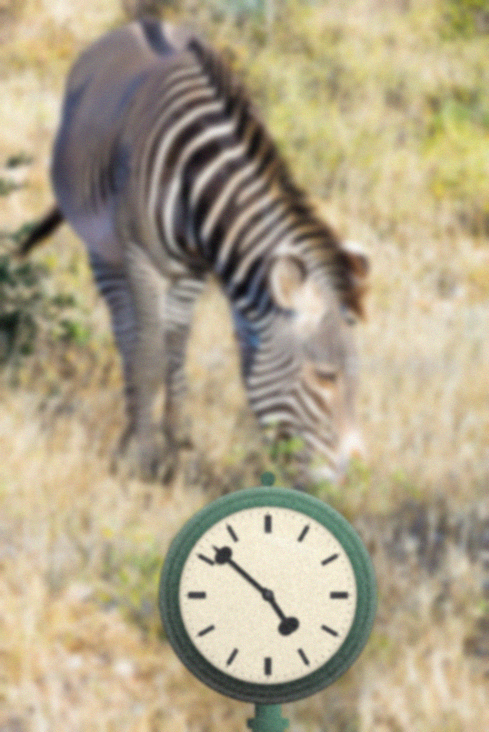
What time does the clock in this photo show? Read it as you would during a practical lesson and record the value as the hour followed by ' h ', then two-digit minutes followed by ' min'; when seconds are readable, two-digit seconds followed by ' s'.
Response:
4 h 52 min
